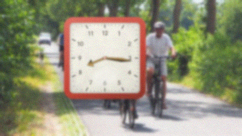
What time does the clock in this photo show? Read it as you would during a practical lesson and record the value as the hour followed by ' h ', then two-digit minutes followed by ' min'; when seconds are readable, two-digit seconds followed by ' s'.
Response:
8 h 16 min
